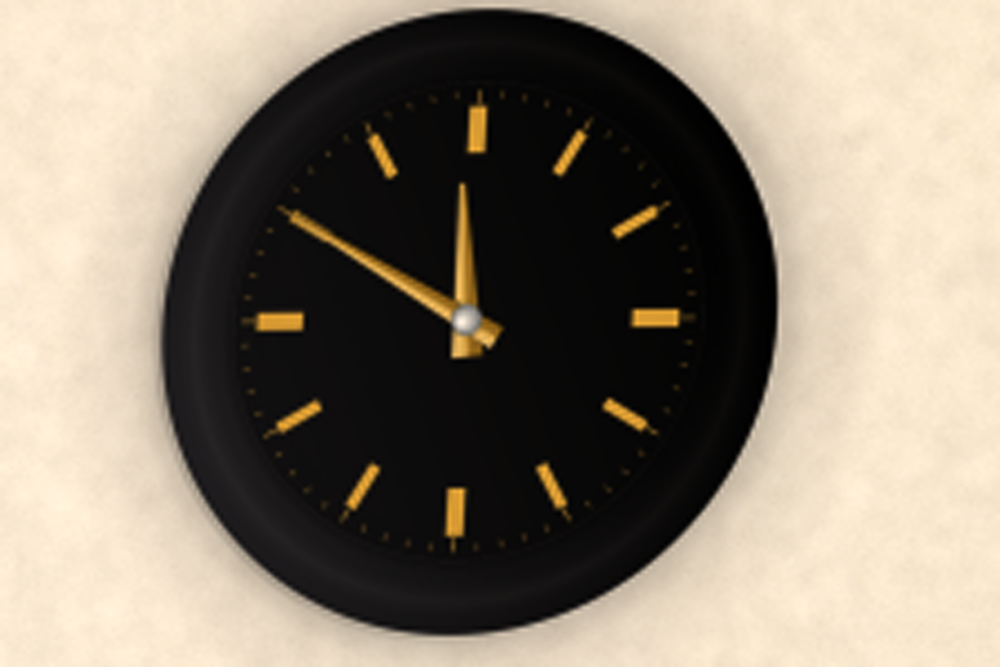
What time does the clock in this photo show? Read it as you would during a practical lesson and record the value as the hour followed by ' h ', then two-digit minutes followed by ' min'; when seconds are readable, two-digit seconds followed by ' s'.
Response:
11 h 50 min
